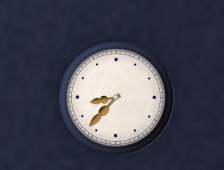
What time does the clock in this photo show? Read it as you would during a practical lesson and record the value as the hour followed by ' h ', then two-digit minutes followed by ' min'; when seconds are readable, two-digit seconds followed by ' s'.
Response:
8 h 37 min
